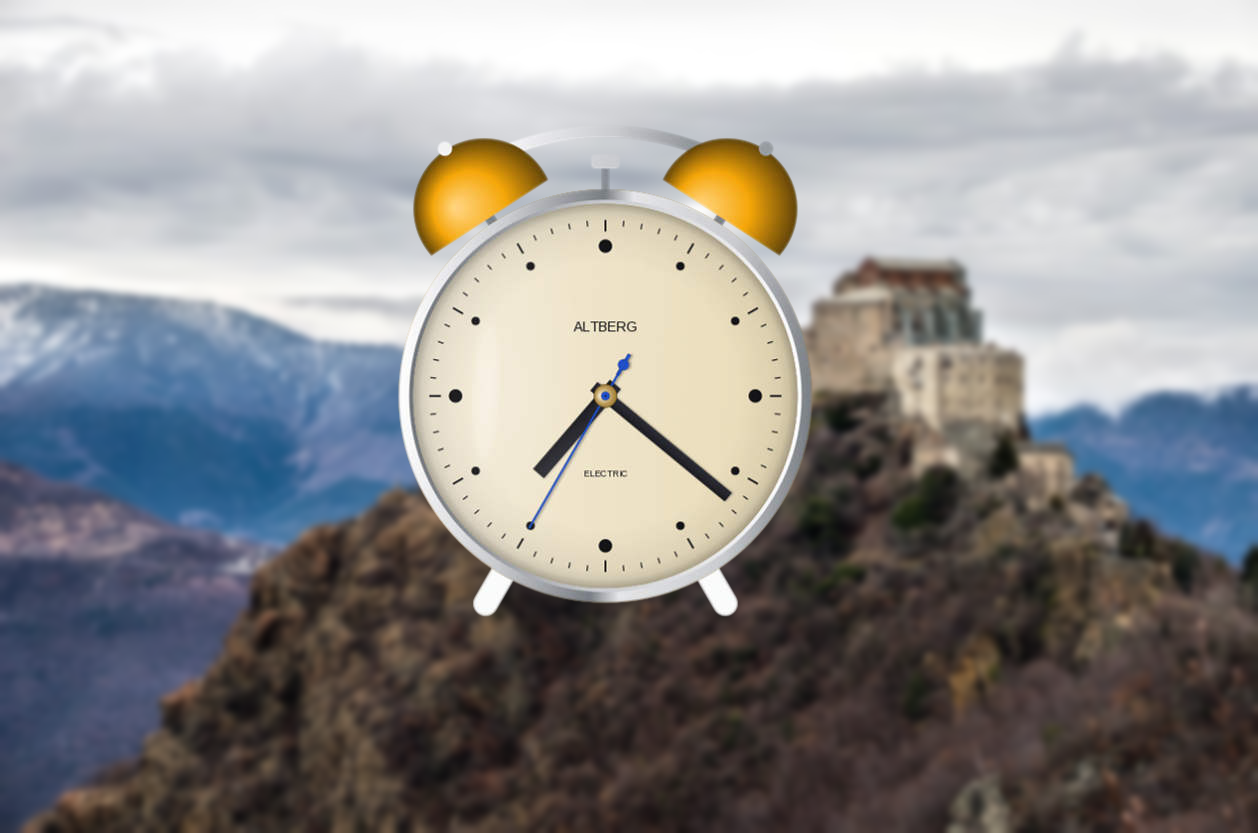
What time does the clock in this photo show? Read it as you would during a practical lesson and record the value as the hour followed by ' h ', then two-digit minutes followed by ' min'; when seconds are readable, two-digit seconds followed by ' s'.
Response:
7 h 21 min 35 s
